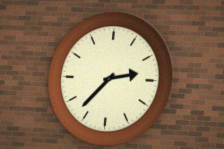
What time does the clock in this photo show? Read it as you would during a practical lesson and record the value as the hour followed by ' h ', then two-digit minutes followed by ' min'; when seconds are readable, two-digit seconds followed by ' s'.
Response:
2 h 37 min
